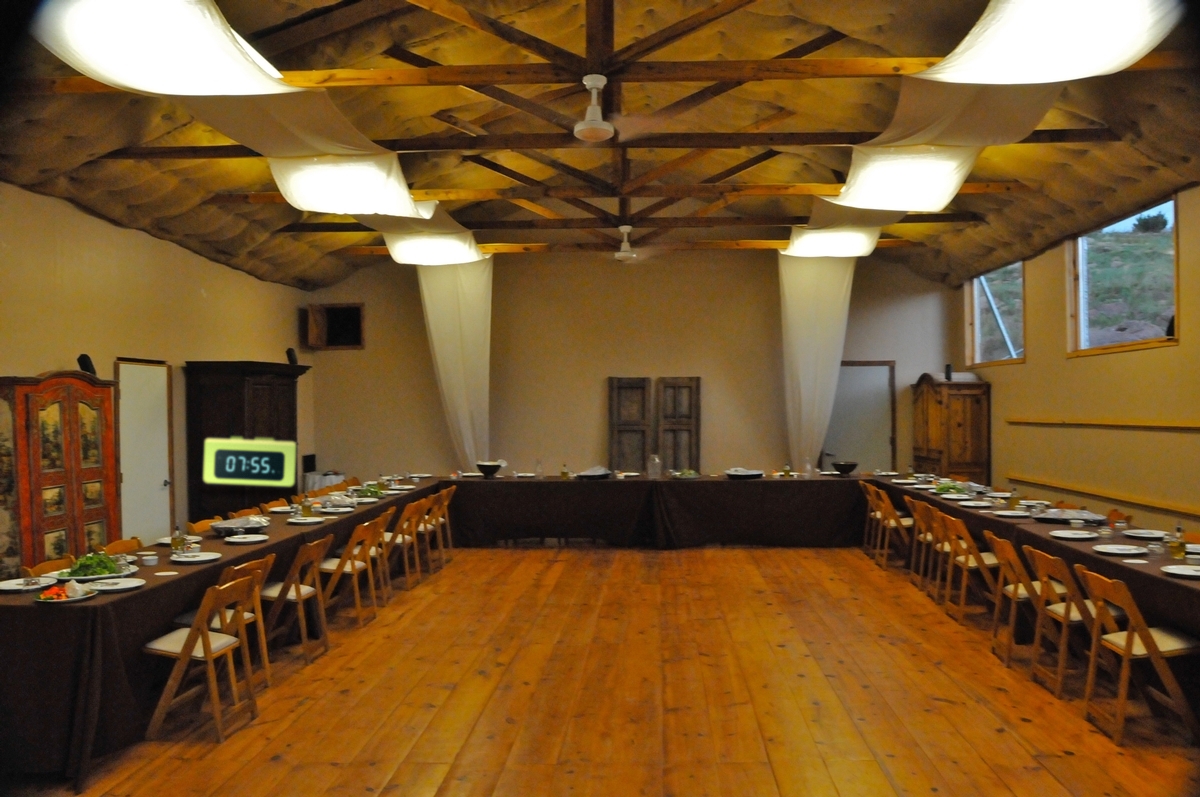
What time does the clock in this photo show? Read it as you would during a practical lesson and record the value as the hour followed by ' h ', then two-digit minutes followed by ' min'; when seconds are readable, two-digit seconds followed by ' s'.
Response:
7 h 55 min
